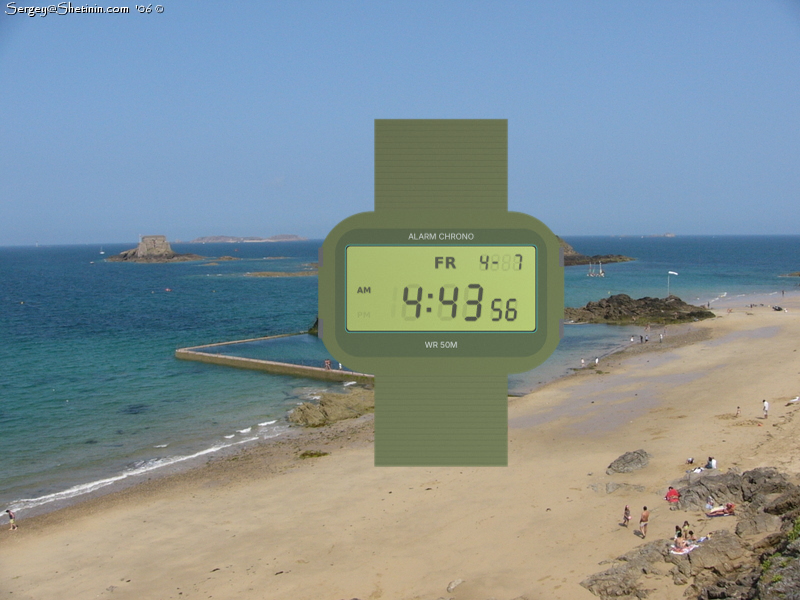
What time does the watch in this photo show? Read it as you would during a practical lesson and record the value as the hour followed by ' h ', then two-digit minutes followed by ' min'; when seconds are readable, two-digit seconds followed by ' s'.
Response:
4 h 43 min 56 s
